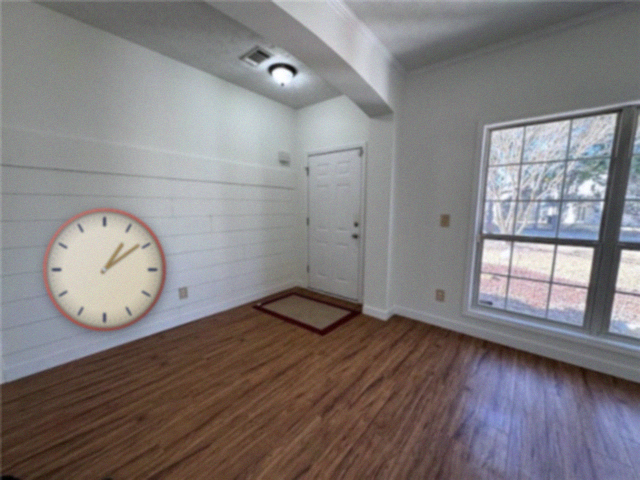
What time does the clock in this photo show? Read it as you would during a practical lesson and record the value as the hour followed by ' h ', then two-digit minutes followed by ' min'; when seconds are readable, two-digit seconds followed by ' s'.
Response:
1 h 09 min
